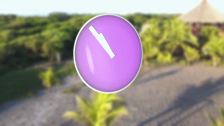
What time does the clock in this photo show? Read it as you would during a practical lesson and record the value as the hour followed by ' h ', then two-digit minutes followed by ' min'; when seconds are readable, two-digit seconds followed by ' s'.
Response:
10 h 53 min
